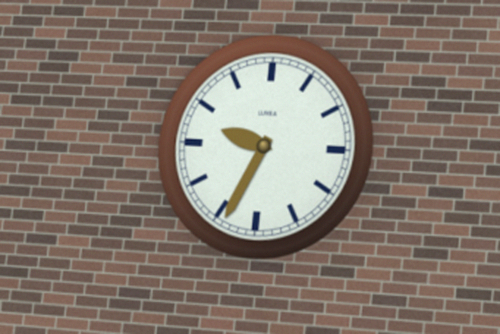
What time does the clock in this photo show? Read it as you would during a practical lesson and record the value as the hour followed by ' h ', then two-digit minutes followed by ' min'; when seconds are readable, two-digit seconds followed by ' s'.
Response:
9 h 34 min
